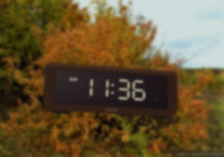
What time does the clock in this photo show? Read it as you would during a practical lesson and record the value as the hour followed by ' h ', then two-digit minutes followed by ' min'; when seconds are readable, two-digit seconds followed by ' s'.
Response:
11 h 36 min
